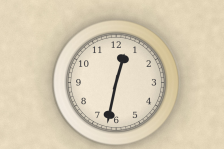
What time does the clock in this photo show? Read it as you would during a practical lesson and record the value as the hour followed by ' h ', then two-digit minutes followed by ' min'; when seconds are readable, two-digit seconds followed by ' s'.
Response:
12 h 32 min
